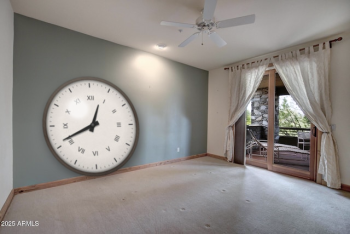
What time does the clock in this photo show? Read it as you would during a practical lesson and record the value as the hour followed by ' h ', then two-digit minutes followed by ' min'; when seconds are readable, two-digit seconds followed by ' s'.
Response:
12 h 41 min
